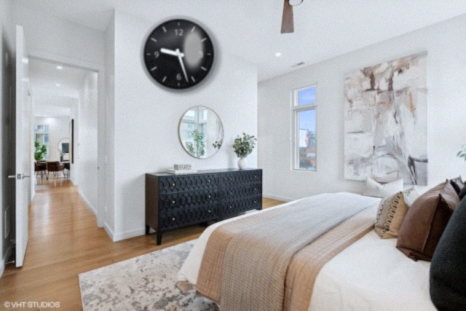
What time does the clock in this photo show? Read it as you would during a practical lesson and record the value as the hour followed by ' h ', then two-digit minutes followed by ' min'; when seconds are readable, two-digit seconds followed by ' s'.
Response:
9 h 27 min
